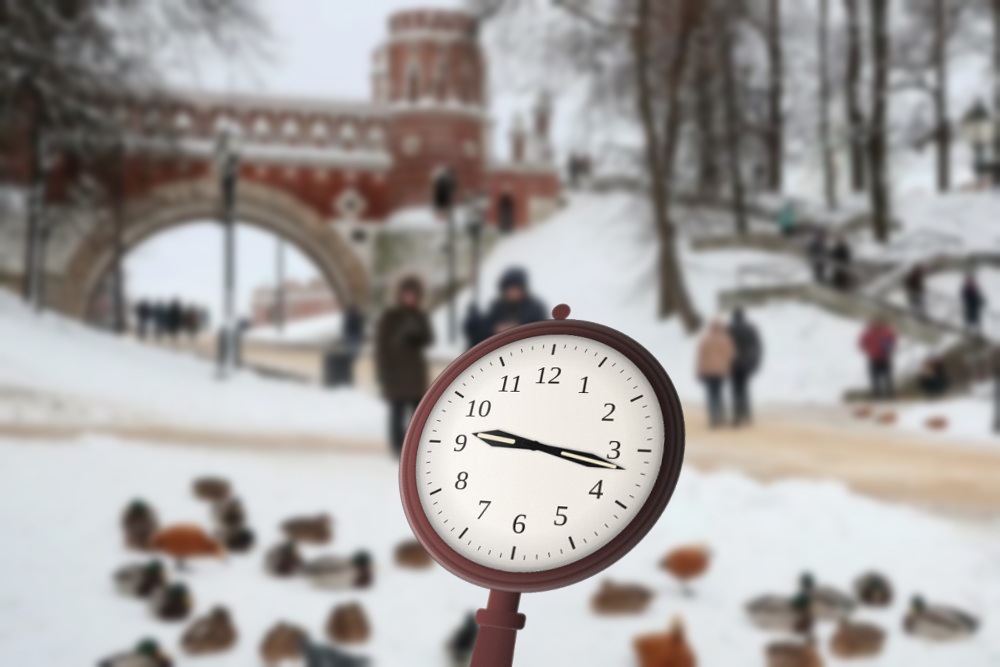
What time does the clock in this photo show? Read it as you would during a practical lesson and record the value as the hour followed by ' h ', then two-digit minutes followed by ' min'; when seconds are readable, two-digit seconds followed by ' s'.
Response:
9 h 17 min
